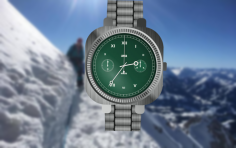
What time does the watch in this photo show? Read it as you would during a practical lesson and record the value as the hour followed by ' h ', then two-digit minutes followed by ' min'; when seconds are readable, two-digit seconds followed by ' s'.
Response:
2 h 36 min
